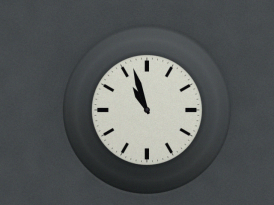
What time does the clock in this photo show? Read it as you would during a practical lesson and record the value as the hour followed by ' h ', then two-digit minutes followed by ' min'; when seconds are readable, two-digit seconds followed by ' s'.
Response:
10 h 57 min
